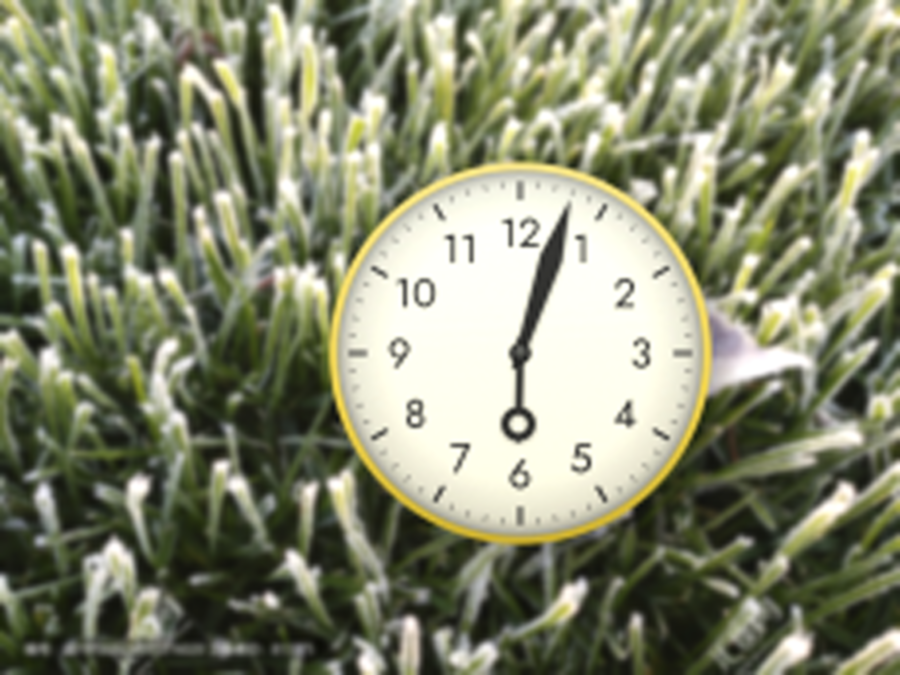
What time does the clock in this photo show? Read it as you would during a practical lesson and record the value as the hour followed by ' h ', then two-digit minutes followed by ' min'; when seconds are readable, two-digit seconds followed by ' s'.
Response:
6 h 03 min
